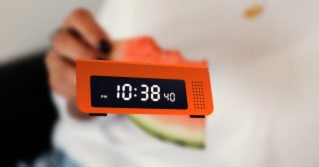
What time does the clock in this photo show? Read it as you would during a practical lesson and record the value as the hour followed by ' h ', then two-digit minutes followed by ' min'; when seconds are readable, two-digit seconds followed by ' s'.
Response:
10 h 38 min 40 s
